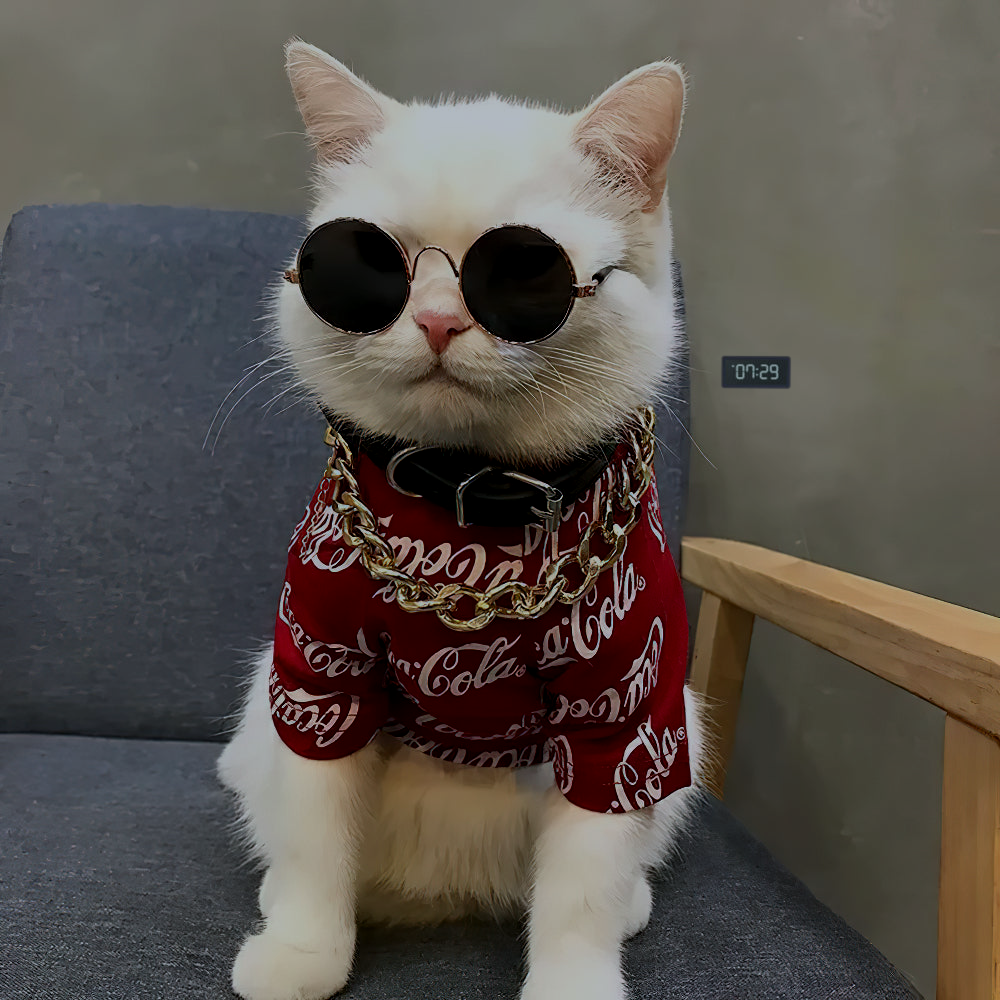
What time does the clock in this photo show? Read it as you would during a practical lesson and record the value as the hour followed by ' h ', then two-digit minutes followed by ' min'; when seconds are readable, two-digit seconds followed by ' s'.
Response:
7 h 29 min
